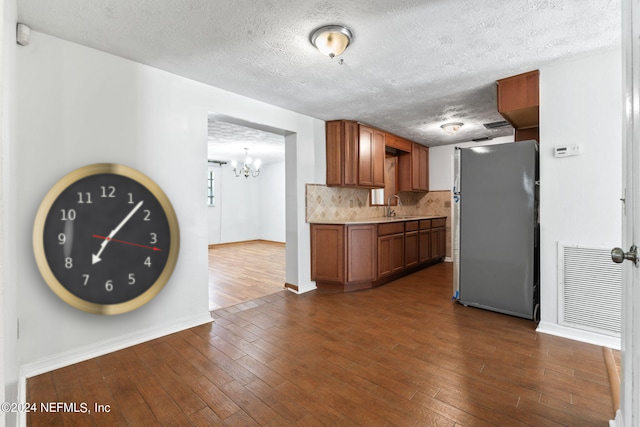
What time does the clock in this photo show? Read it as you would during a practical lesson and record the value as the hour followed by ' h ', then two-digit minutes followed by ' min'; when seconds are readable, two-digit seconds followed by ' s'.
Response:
7 h 07 min 17 s
